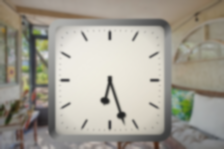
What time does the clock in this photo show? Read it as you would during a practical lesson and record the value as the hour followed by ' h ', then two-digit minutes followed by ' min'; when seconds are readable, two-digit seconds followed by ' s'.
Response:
6 h 27 min
